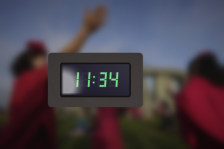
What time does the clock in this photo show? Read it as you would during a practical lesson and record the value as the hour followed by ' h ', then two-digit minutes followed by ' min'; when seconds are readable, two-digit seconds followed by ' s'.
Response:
11 h 34 min
